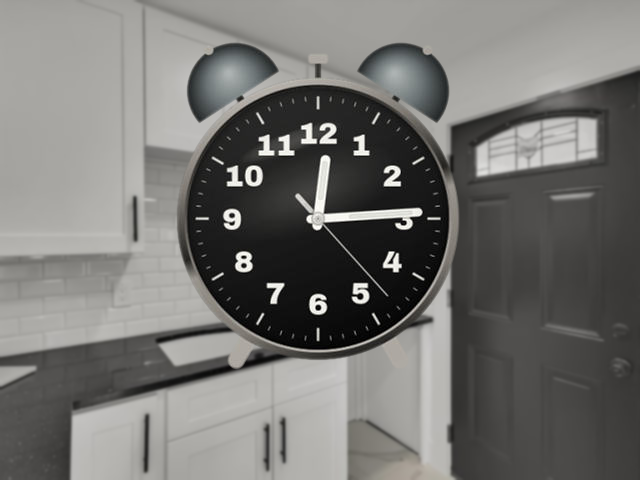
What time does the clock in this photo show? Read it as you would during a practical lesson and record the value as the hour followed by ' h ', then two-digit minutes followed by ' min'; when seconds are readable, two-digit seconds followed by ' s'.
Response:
12 h 14 min 23 s
